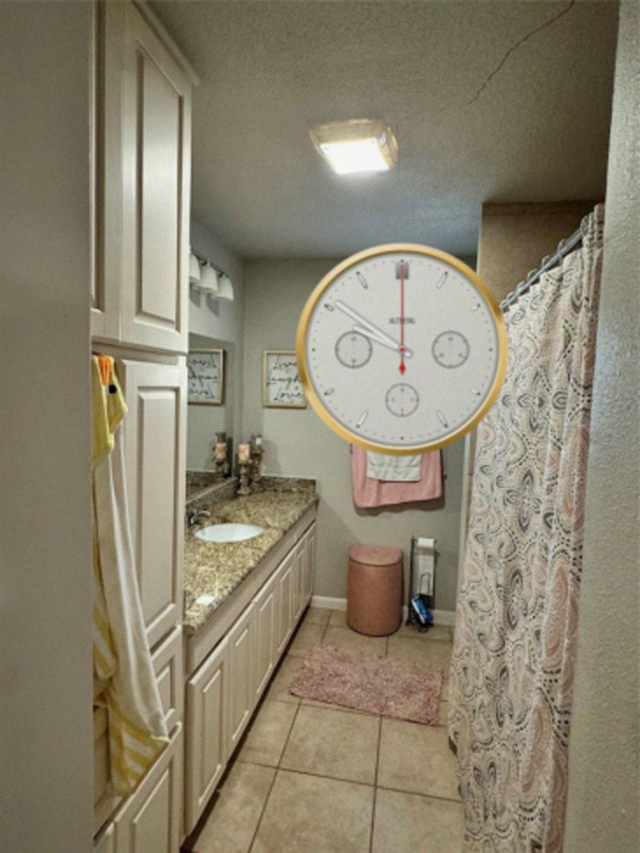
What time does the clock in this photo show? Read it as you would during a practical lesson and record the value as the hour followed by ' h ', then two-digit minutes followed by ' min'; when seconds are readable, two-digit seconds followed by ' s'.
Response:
9 h 51 min
